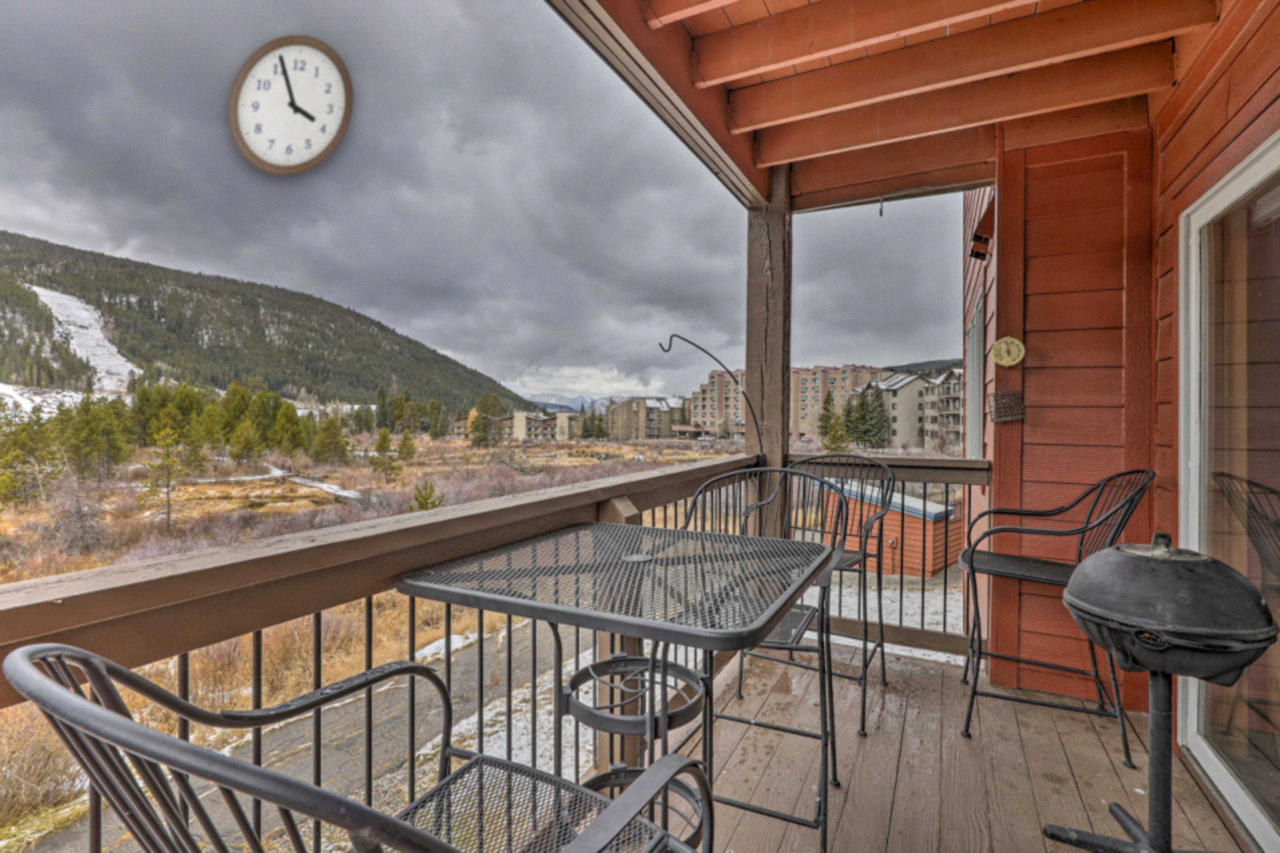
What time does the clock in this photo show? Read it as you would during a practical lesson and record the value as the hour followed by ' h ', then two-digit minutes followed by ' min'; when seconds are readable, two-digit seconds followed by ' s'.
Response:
3 h 56 min
